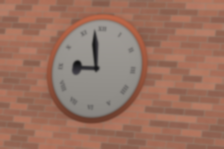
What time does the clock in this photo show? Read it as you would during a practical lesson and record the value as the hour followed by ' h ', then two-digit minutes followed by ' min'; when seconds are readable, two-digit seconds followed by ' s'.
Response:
8 h 58 min
